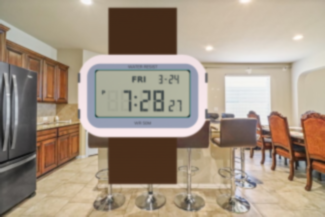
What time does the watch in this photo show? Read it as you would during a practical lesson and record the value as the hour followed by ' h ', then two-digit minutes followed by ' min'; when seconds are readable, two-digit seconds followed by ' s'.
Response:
7 h 28 min 27 s
